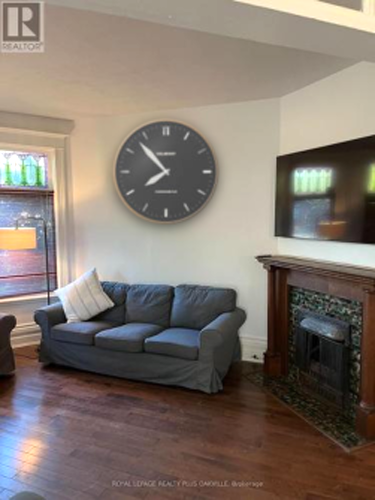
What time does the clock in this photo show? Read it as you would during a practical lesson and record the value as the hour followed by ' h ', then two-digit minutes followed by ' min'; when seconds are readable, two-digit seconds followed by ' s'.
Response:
7 h 53 min
